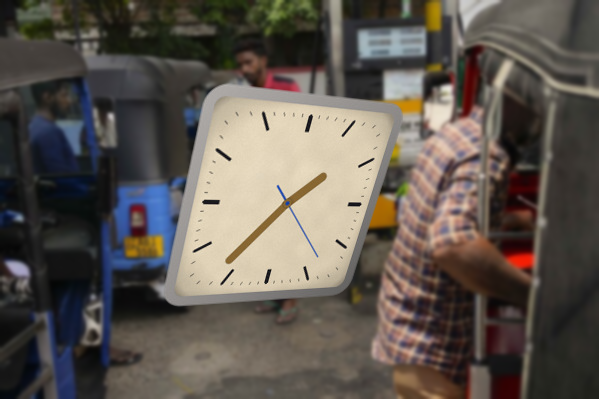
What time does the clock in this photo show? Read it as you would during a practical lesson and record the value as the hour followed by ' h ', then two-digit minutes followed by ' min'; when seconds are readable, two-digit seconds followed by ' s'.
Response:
1 h 36 min 23 s
